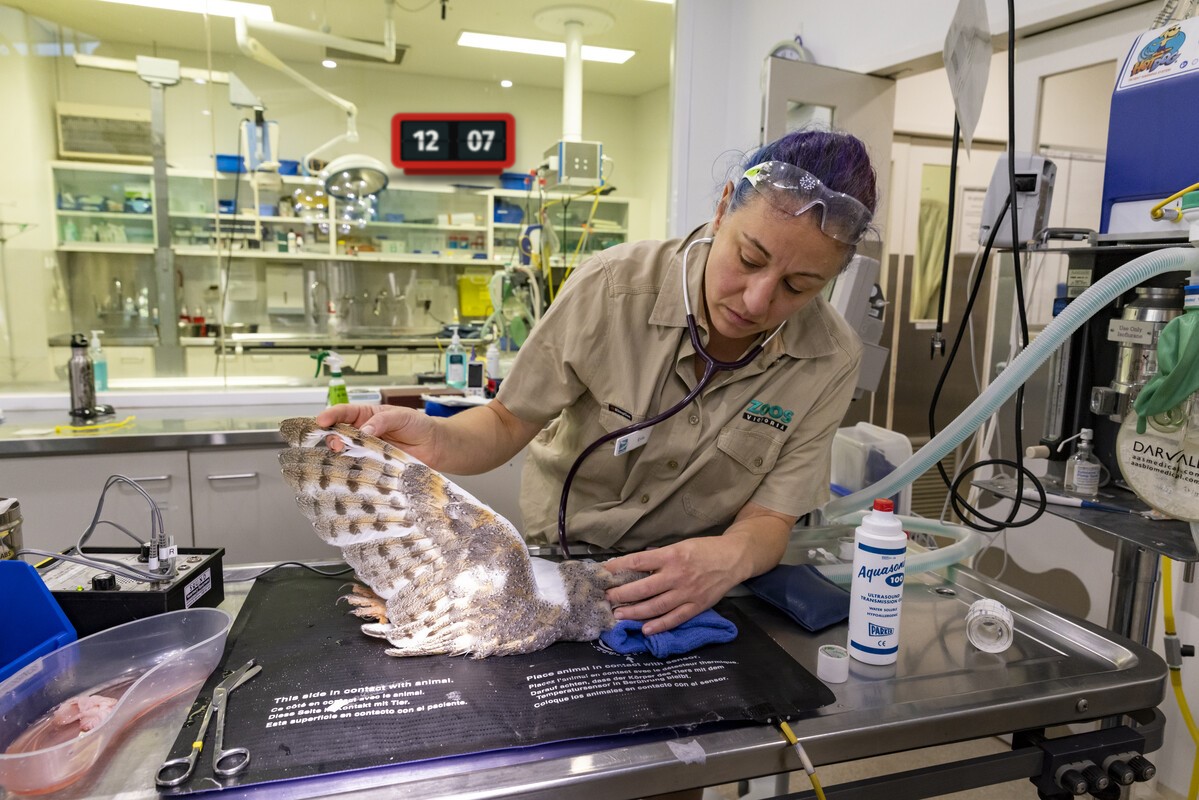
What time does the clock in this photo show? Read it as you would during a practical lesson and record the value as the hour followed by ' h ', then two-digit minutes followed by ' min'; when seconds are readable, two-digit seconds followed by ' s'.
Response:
12 h 07 min
